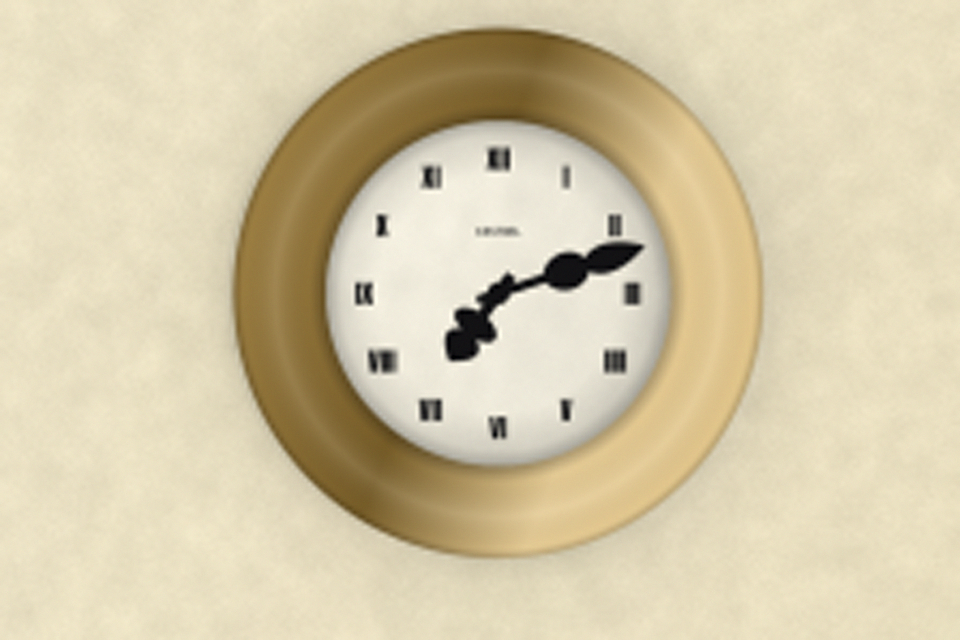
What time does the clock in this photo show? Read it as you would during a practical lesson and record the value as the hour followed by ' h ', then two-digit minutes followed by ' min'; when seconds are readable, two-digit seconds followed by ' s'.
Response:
7 h 12 min
